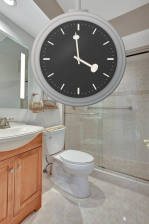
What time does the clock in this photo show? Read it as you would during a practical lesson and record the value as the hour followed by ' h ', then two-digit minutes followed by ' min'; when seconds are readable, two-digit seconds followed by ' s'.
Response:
3 h 59 min
